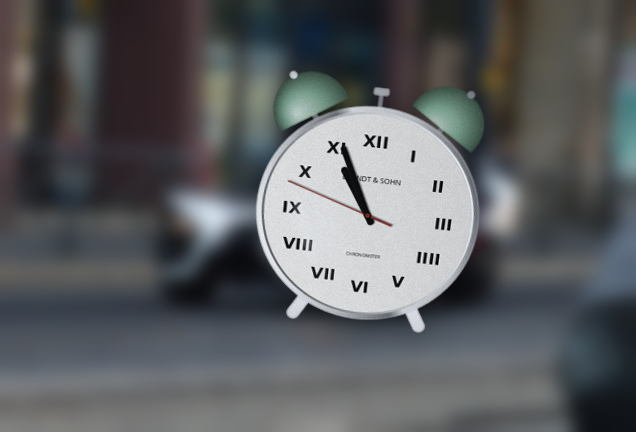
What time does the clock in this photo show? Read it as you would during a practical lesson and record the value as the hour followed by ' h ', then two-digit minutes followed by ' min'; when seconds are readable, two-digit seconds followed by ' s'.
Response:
10 h 55 min 48 s
